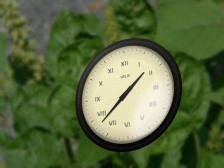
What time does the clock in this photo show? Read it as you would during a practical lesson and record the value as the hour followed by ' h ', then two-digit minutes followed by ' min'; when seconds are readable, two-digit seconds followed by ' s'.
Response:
1 h 38 min
